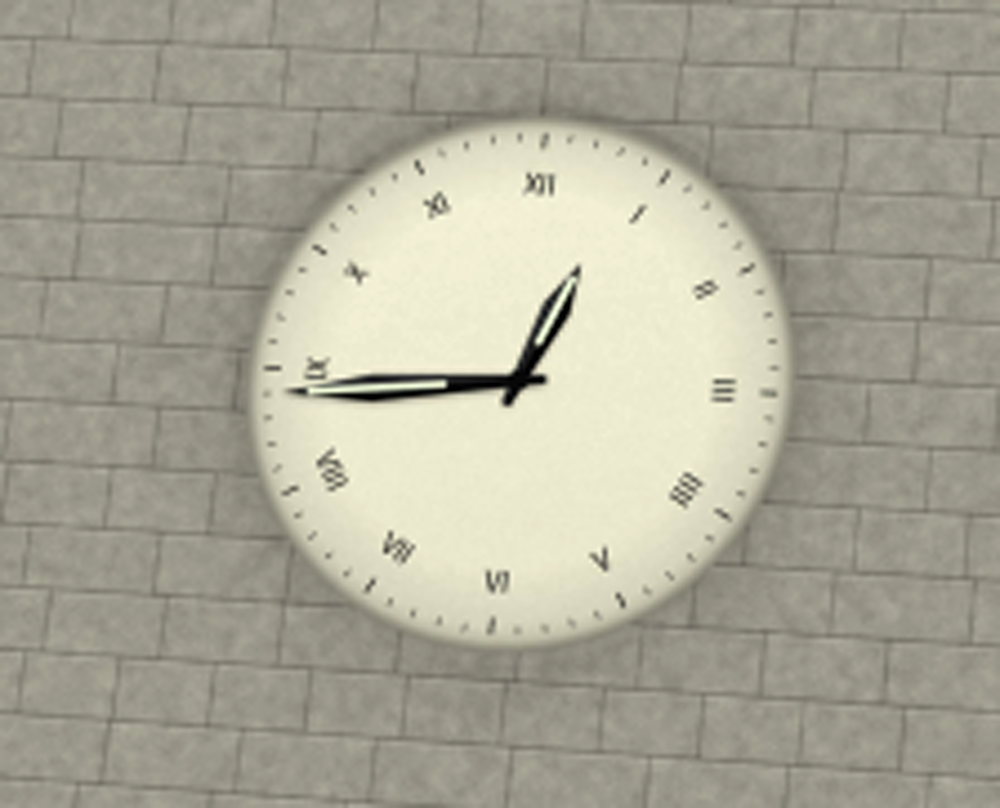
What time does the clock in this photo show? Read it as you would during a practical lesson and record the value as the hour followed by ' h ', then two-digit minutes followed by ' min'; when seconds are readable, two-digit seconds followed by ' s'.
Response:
12 h 44 min
